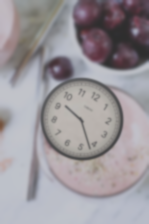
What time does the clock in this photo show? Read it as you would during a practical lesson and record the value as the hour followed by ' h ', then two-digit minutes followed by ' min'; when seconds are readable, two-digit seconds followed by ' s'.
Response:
9 h 22 min
